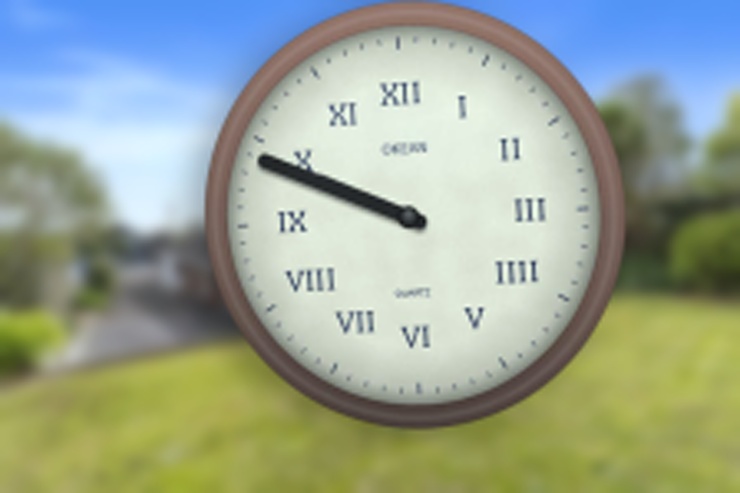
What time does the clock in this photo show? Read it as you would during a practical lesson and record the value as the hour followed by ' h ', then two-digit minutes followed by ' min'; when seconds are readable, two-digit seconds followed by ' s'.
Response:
9 h 49 min
